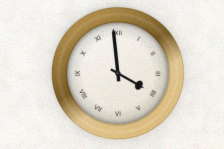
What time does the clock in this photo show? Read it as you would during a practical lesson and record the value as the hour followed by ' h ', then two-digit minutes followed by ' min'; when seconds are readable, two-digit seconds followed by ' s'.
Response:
3 h 59 min
